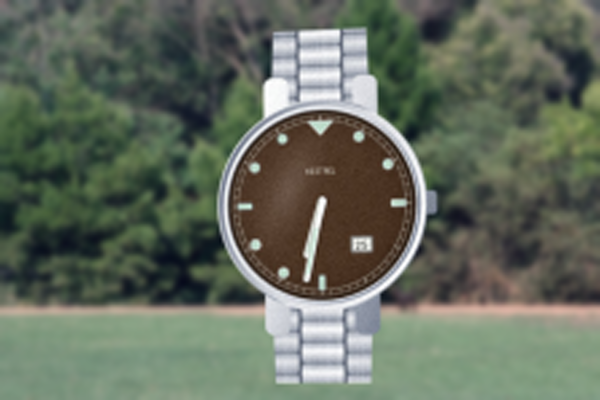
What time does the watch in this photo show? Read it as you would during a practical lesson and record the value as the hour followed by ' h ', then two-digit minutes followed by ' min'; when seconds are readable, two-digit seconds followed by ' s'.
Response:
6 h 32 min
